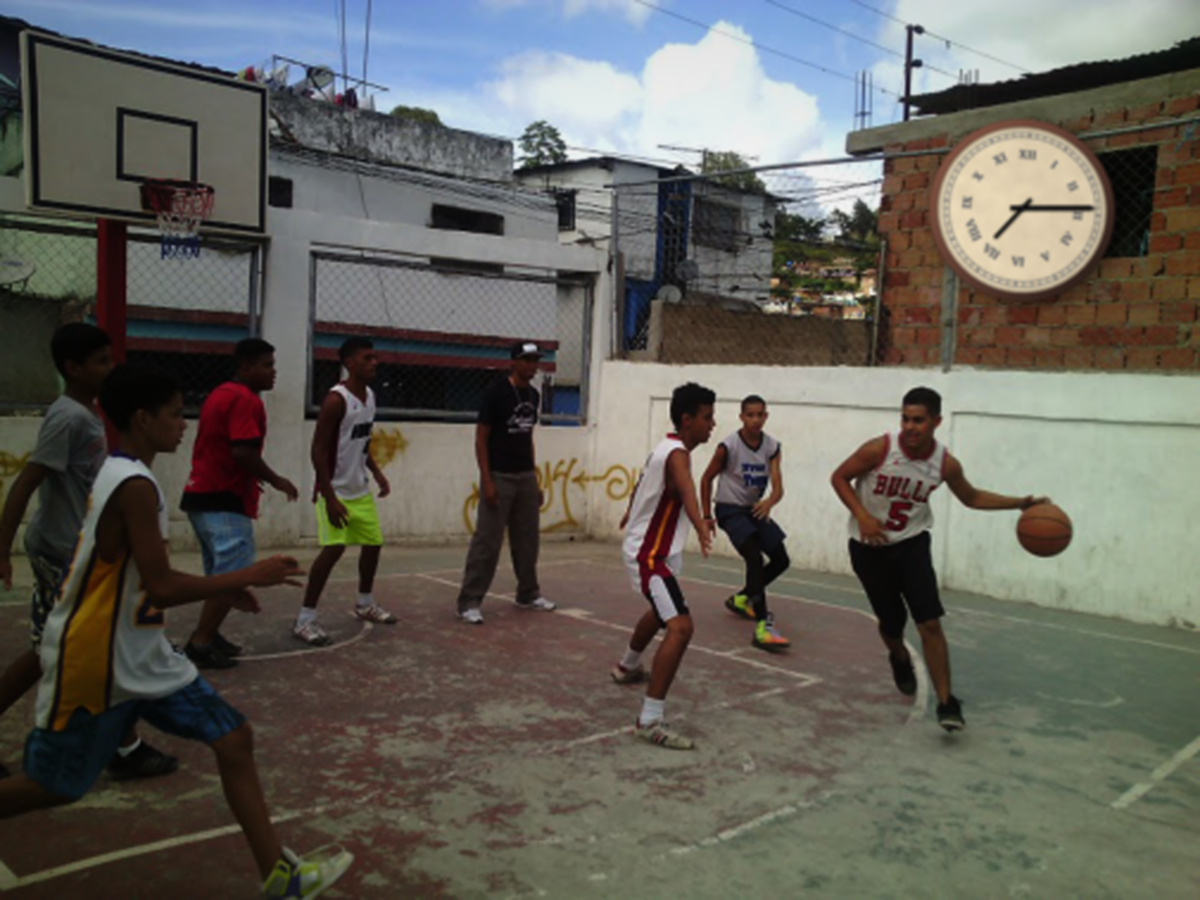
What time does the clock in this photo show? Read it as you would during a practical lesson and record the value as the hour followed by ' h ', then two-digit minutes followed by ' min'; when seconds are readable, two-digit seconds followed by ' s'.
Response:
7 h 14 min
